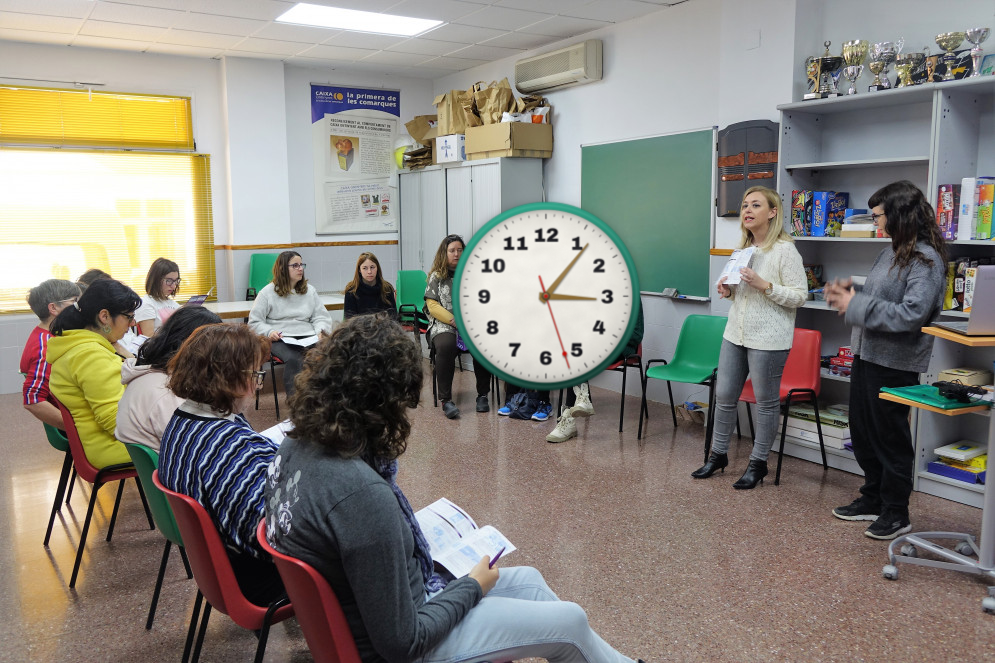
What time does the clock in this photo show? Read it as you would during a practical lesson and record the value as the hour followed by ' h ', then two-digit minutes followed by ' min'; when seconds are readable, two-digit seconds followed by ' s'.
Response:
3 h 06 min 27 s
